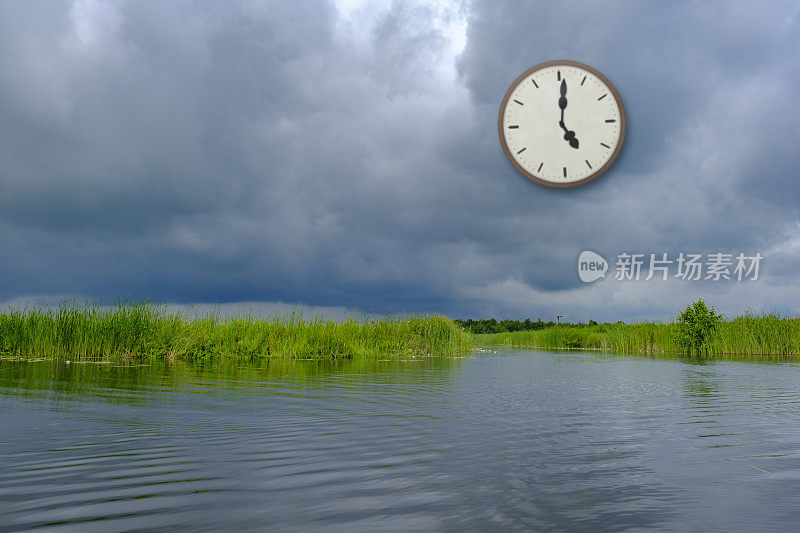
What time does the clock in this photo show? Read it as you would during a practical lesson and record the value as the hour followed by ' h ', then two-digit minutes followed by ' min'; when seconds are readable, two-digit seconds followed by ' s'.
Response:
5 h 01 min
